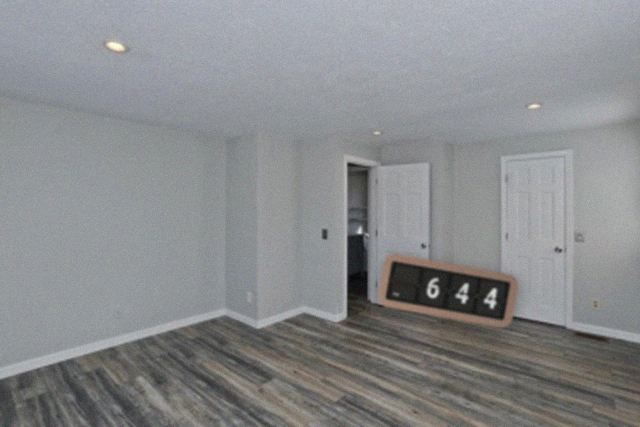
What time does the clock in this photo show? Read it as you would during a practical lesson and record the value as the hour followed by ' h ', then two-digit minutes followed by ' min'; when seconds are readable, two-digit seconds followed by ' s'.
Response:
6 h 44 min
